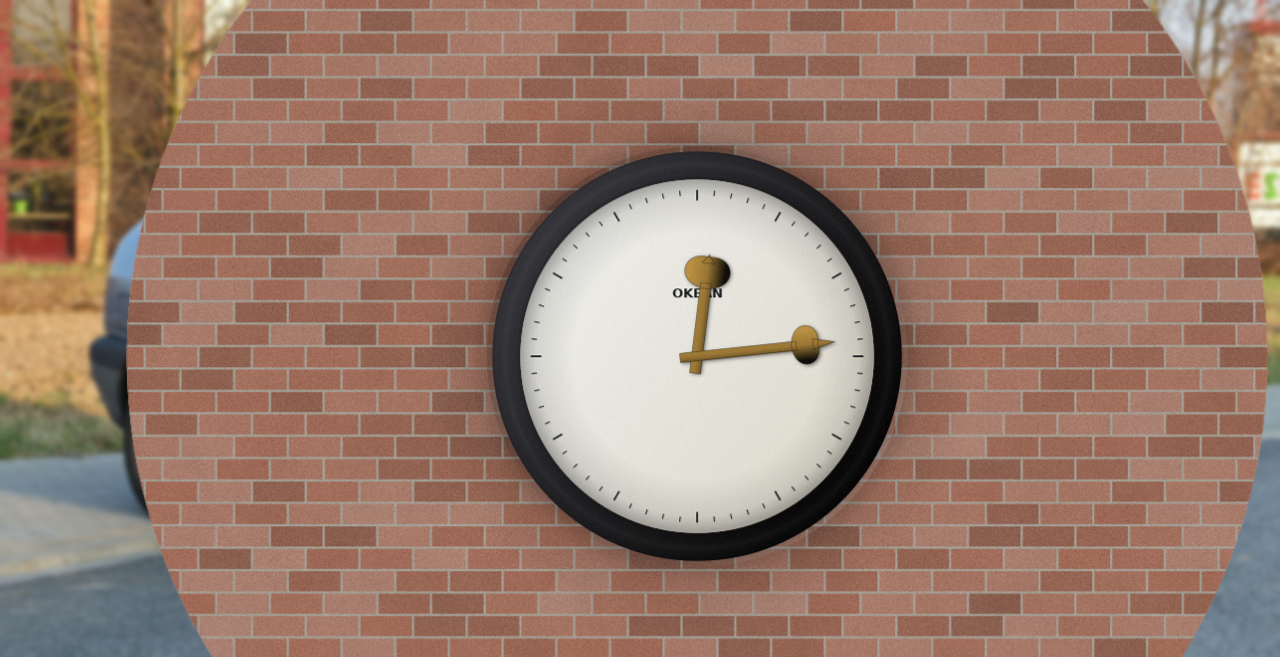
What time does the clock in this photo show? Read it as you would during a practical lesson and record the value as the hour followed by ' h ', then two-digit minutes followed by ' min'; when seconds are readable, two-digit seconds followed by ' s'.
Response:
12 h 14 min
